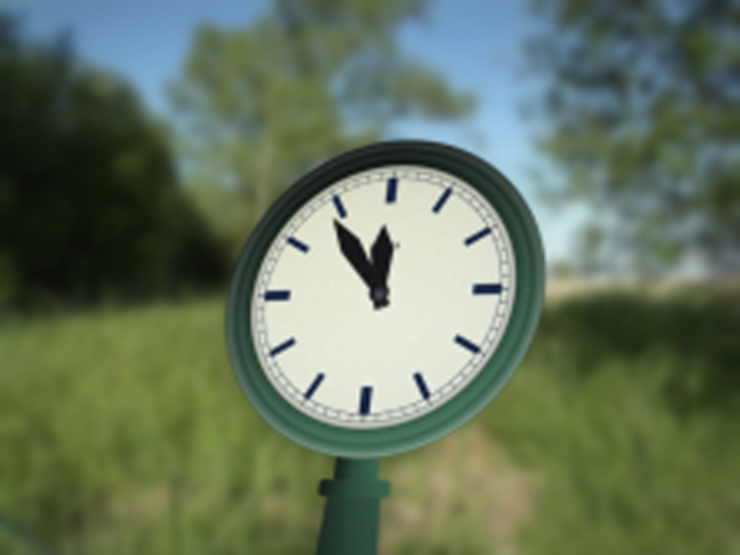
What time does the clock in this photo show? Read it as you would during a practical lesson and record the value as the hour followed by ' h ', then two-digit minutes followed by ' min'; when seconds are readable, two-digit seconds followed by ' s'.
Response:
11 h 54 min
